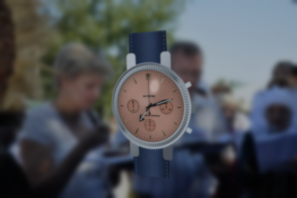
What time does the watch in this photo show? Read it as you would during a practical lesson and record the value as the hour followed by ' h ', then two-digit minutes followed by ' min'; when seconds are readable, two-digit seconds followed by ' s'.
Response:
7 h 12 min
